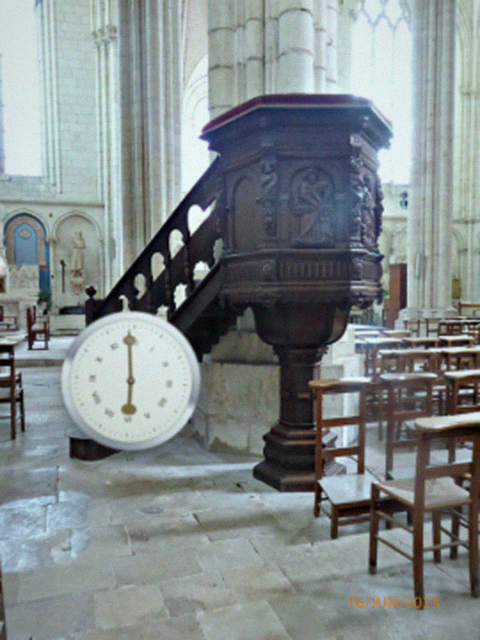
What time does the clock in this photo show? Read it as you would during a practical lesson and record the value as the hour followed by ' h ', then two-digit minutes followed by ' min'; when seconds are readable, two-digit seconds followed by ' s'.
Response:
5 h 59 min
